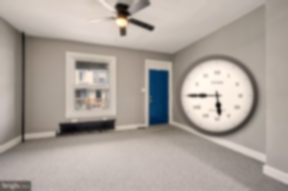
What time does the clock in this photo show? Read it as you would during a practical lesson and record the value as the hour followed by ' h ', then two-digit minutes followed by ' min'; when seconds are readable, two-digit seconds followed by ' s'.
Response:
5 h 45 min
